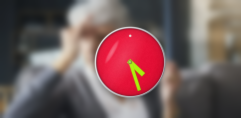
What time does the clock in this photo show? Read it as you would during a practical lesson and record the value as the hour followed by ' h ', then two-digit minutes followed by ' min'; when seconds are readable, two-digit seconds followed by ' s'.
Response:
4 h 27 min
